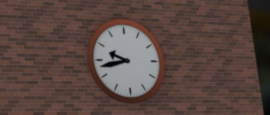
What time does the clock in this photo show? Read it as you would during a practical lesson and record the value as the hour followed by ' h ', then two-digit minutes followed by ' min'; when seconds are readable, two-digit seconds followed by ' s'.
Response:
9 h 43 min
